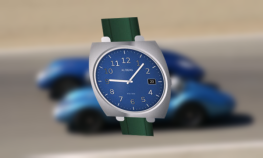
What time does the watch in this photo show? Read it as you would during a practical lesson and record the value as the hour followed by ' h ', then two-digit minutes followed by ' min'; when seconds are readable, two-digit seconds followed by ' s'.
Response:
9 h 07 min
